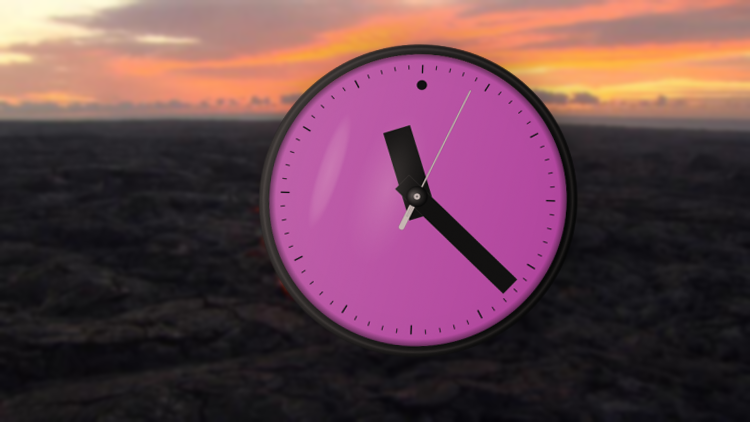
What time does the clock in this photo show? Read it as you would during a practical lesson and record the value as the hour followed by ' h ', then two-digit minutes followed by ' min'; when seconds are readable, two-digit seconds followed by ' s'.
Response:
11 h 22 min 04 s
